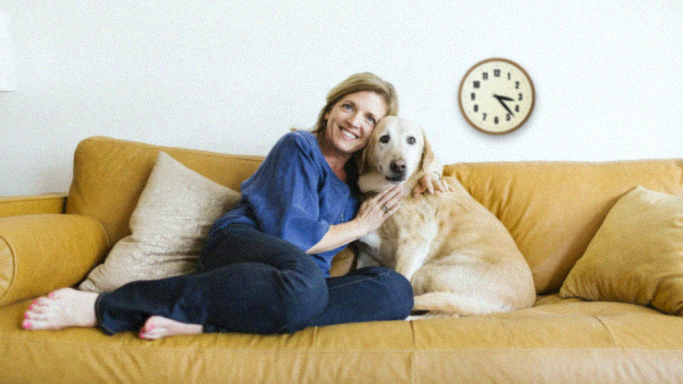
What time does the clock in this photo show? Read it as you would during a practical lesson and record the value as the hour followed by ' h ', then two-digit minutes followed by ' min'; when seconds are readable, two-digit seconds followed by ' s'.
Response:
3 h 23 min
